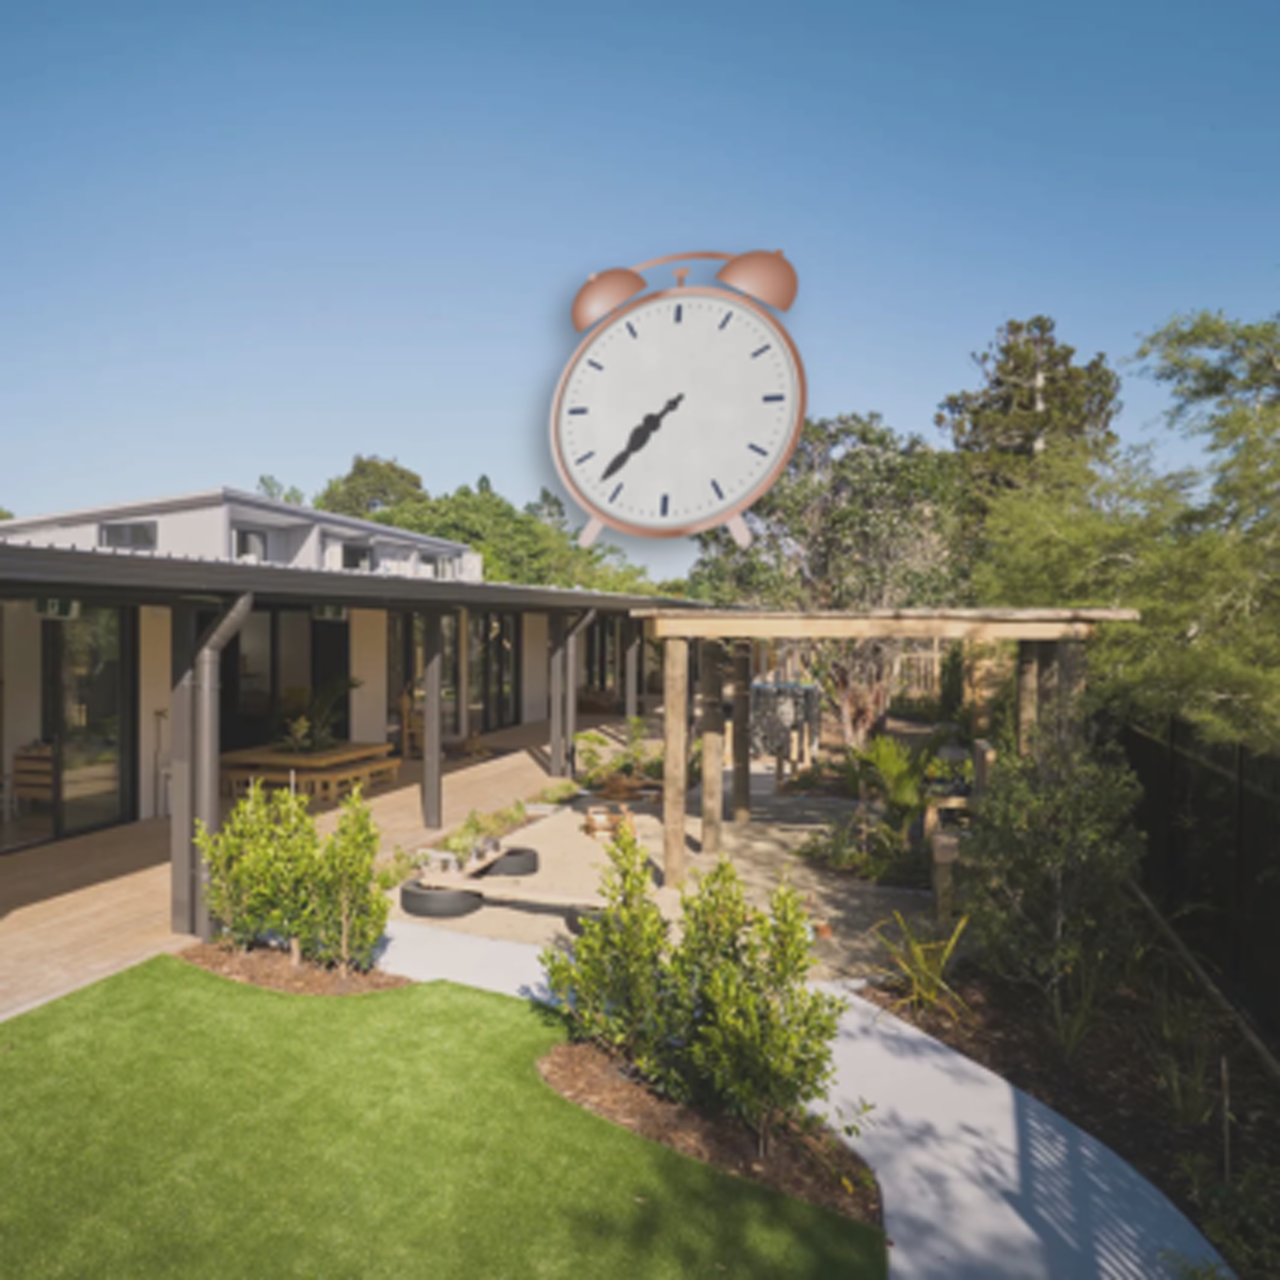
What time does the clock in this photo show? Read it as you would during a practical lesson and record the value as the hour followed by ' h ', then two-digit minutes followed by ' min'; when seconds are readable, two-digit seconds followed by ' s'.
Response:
7 h 37 min
